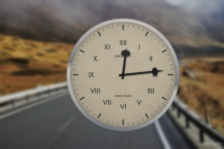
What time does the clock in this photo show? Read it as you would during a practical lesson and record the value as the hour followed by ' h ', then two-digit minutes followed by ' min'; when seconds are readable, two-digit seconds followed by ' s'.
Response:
12 h 14 min
